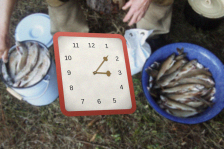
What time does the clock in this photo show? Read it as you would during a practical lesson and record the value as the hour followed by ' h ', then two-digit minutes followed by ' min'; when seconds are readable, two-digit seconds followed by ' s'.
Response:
3 h 07 min
